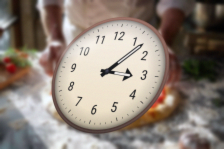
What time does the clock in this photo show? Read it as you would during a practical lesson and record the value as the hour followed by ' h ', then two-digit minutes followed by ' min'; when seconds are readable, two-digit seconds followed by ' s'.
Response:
3 h 07 min
